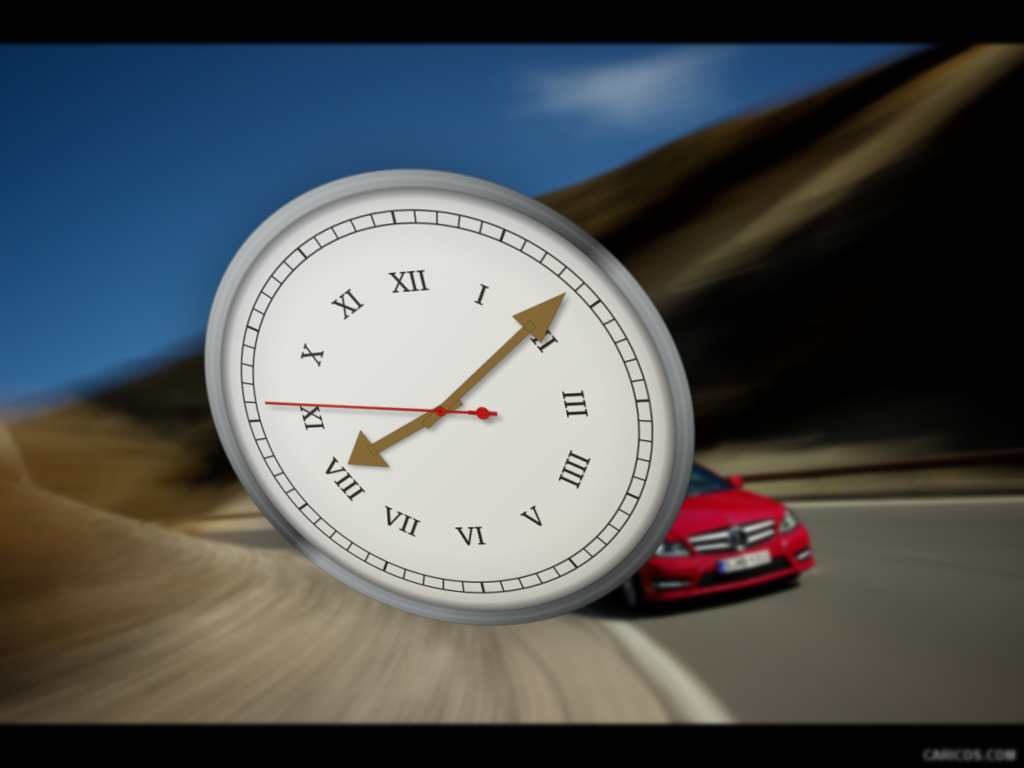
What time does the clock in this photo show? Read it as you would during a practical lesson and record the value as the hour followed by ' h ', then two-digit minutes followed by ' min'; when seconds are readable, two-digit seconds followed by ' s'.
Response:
8 h 08 min 46 s
